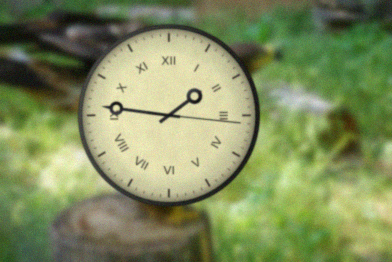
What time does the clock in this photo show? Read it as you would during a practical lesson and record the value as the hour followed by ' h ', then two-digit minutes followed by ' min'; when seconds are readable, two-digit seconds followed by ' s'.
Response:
1 h 46 min 16 s
